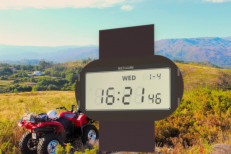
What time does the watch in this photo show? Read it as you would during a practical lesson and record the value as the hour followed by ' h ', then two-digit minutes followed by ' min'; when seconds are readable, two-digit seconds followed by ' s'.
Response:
16 h 21 min 46 s
